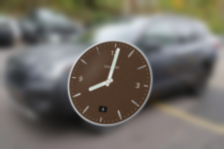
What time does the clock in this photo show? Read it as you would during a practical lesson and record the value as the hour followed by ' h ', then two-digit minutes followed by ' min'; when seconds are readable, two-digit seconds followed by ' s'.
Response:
8 h 01 min
